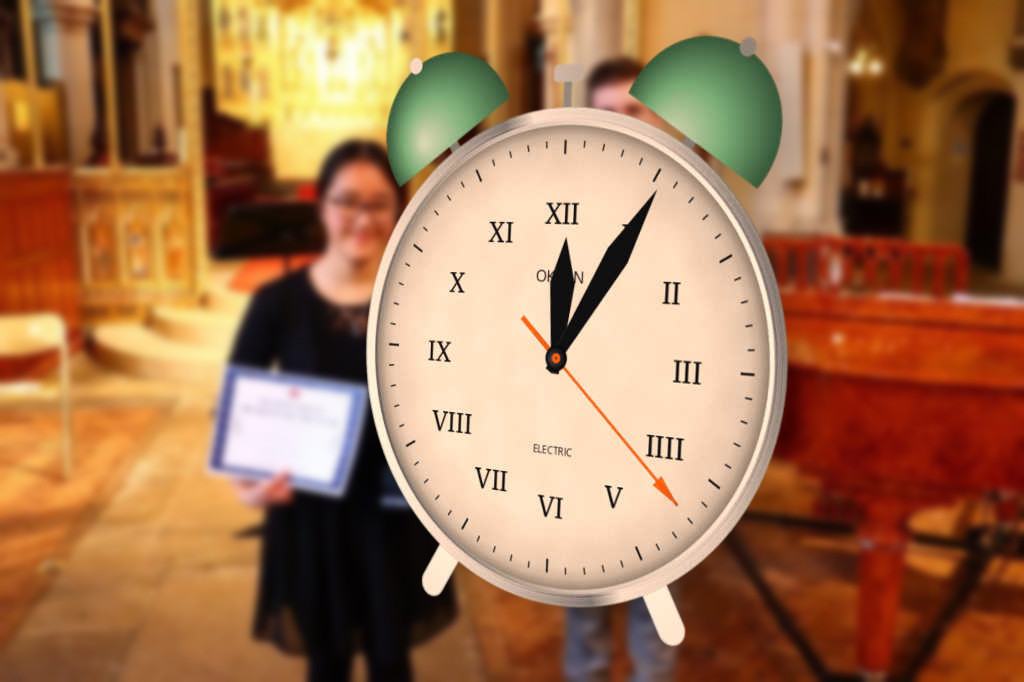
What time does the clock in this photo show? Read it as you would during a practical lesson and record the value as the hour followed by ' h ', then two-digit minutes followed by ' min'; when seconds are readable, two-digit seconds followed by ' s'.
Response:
12 h 05 min 22 s
